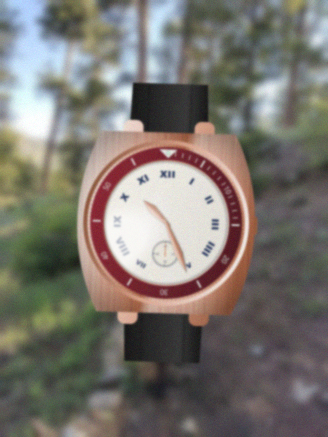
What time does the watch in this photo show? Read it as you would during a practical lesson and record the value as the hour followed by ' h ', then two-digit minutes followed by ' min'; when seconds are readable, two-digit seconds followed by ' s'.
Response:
10 h 26 min
